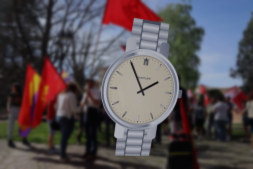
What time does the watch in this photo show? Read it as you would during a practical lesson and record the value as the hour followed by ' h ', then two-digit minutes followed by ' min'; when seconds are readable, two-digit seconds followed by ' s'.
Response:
1 h 55 min
